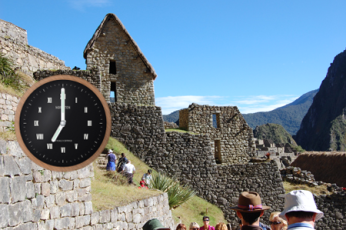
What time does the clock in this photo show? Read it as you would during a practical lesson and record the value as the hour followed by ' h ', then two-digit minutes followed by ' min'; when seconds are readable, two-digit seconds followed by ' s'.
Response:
7 h 00 min
